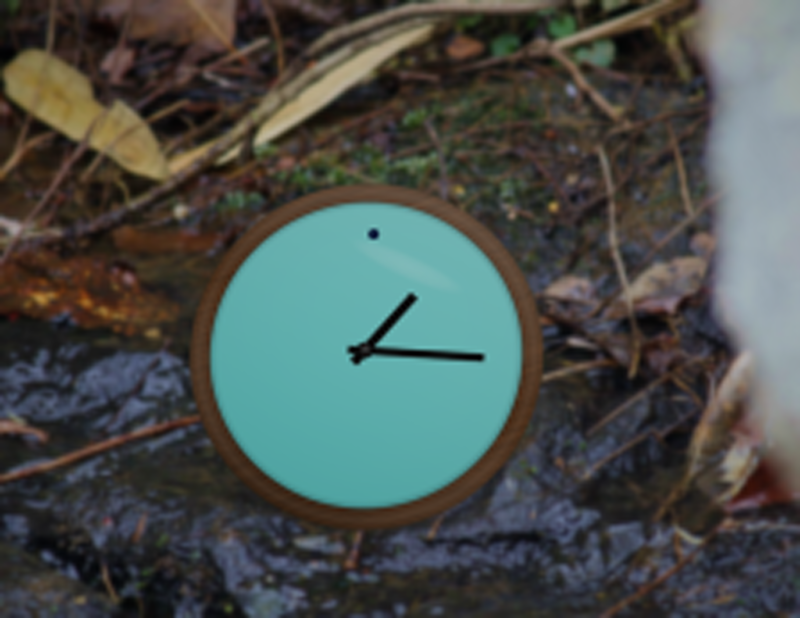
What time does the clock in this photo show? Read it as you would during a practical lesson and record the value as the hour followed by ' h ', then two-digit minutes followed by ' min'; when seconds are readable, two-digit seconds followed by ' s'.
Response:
1 h 15 min
